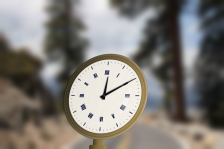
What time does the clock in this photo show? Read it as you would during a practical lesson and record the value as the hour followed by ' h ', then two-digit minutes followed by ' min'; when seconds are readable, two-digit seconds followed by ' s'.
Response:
12 h 10 min
